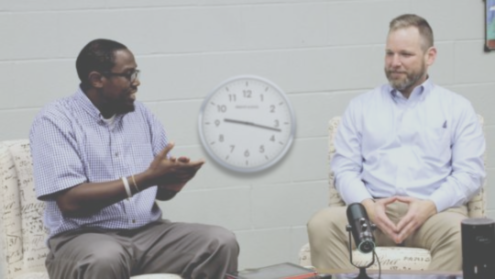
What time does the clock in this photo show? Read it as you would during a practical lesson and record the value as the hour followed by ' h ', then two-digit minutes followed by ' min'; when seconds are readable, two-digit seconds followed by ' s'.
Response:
9 h 17 min
